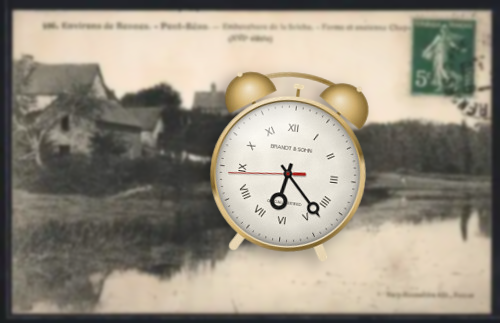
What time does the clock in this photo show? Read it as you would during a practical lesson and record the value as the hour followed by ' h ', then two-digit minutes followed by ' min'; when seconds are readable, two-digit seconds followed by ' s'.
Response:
6 h 22 min 44 s
